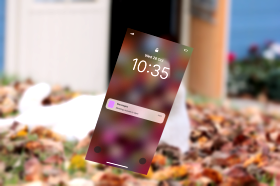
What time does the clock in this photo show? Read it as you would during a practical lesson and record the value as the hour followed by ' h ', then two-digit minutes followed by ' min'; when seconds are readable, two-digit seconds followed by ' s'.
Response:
10 h 35 min
